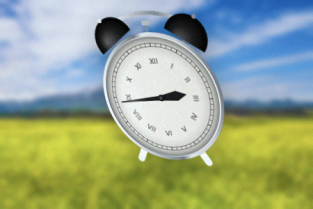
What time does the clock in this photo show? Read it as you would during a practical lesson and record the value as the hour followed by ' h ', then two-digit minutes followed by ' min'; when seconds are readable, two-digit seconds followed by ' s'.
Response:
2 h 44 min
